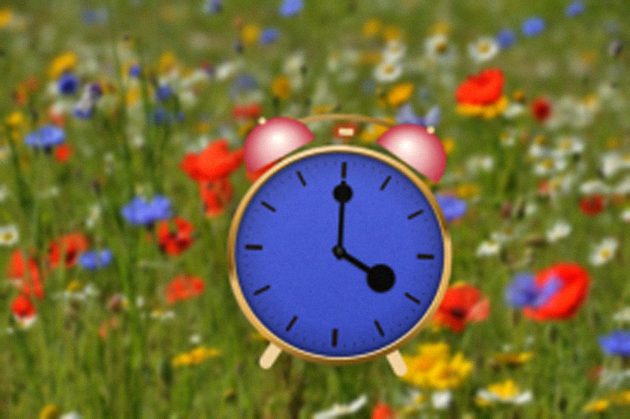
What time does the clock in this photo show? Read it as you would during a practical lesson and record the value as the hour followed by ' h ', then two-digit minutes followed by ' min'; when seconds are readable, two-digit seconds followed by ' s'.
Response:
4 h 00 min
